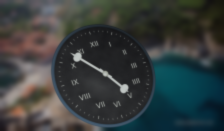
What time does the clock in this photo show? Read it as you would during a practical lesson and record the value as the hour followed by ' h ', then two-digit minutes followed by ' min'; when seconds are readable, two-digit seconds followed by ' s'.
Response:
4 h 53 min
